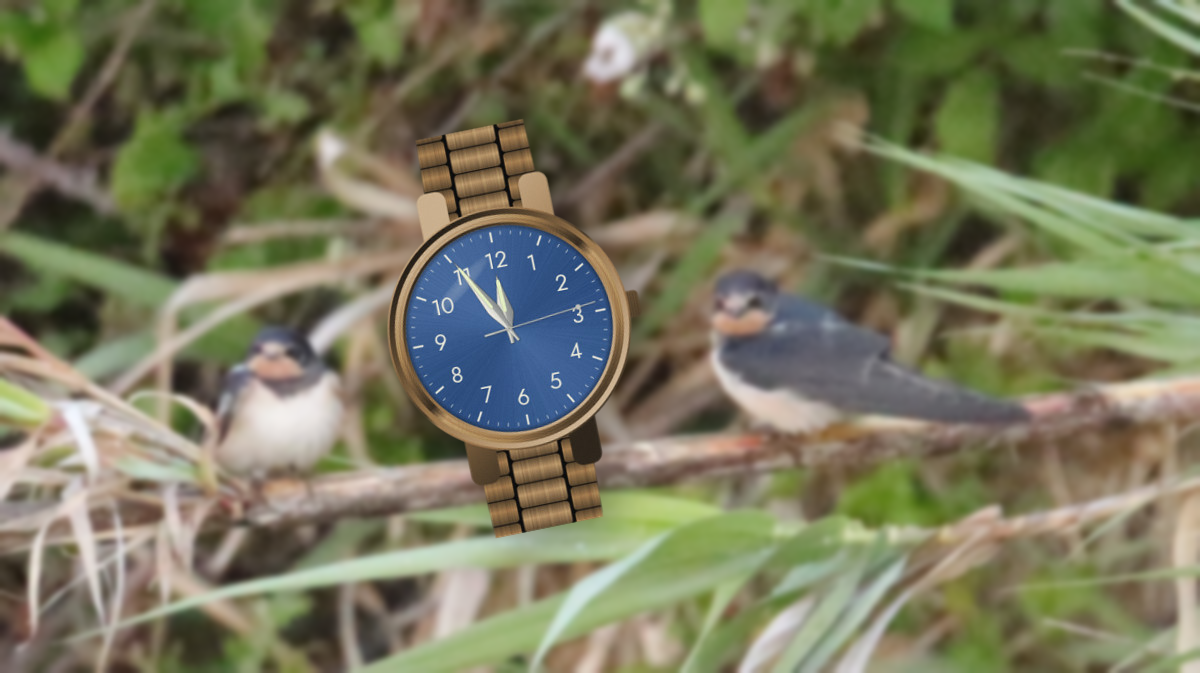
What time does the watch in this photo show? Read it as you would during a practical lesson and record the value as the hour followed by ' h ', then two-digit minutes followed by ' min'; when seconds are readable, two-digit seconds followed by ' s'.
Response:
11 h 55 min 14 s
